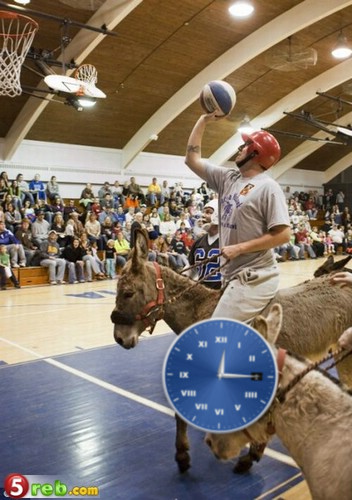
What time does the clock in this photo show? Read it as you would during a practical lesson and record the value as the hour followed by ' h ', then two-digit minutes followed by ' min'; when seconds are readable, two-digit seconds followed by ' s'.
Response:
12 h 15 min
